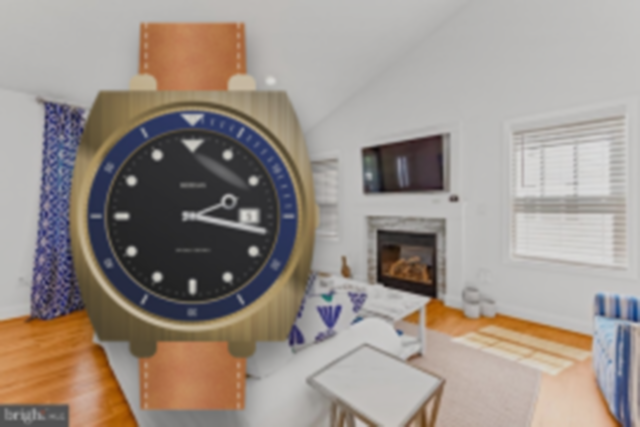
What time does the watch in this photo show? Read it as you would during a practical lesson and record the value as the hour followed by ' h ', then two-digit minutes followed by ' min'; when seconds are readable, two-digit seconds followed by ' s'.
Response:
2 h 17 min
